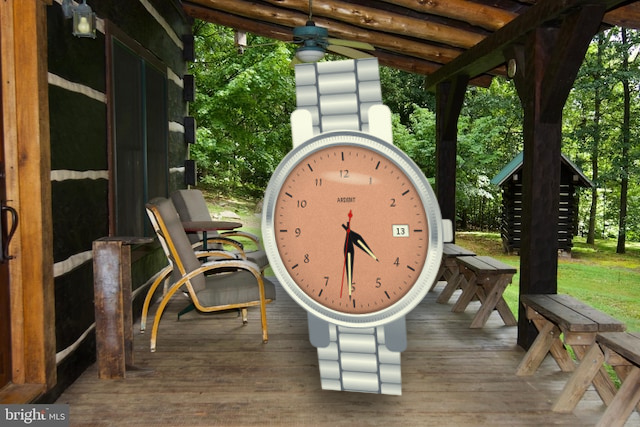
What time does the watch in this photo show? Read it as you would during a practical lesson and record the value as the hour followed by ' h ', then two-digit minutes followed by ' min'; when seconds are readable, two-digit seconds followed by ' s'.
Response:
4 h 30 min 32 s
